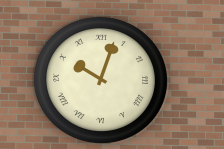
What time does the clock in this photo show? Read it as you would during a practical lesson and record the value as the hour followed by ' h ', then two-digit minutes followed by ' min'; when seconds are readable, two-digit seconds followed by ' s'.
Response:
10 h 03 min
